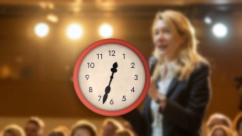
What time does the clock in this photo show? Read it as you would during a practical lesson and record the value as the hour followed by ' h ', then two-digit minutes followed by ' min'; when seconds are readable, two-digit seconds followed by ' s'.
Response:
12 h 33 min
